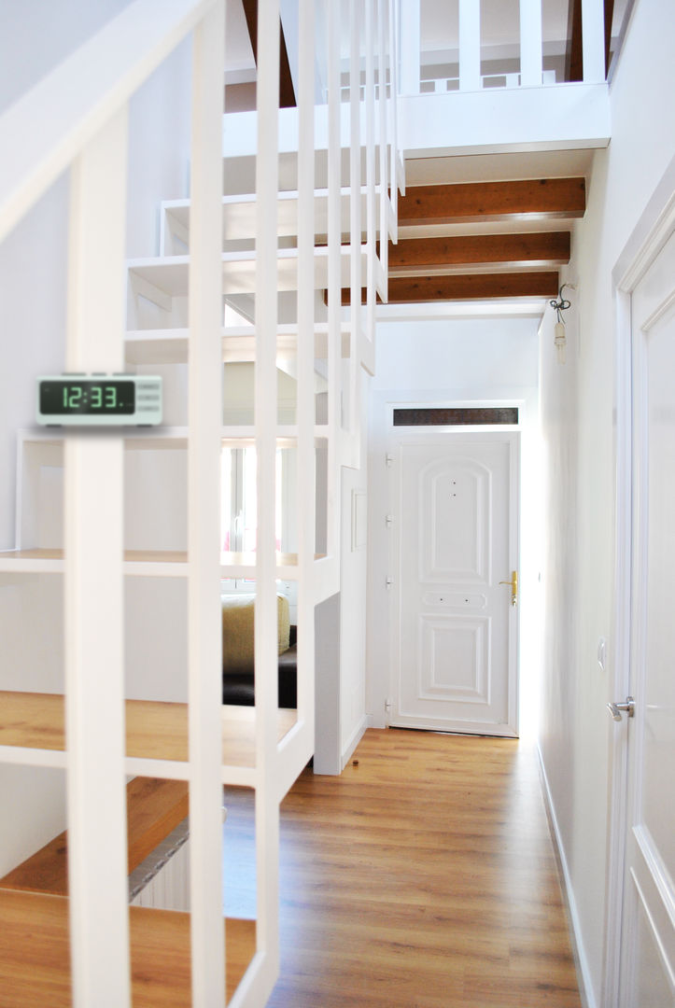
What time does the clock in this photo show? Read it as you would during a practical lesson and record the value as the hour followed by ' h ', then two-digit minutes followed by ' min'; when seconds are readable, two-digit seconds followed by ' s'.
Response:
12 h 33 min
